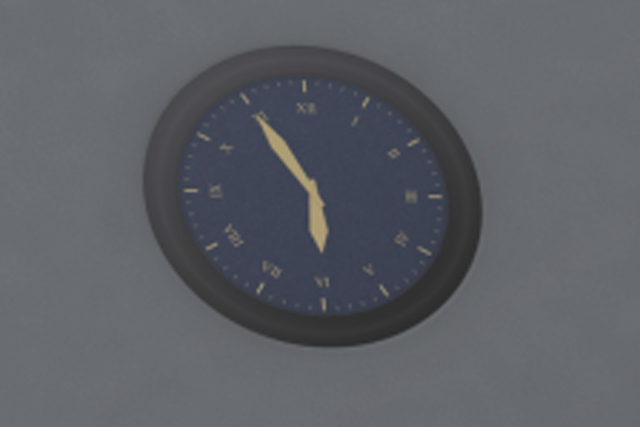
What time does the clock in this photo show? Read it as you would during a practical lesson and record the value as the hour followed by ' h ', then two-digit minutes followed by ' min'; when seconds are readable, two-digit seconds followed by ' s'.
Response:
5 h 55 min
